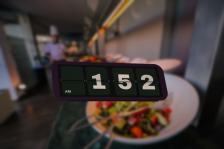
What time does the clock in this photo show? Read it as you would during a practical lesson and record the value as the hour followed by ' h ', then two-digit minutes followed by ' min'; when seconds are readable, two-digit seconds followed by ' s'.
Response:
1 h 52 min
